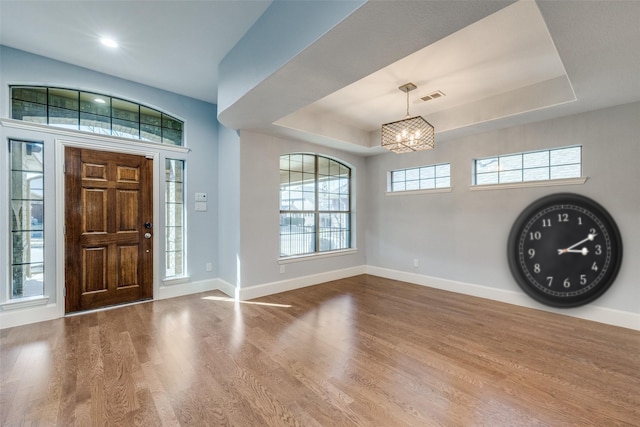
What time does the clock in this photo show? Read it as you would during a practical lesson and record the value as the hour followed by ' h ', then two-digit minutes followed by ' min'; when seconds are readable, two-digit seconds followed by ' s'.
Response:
3 h 11 min
